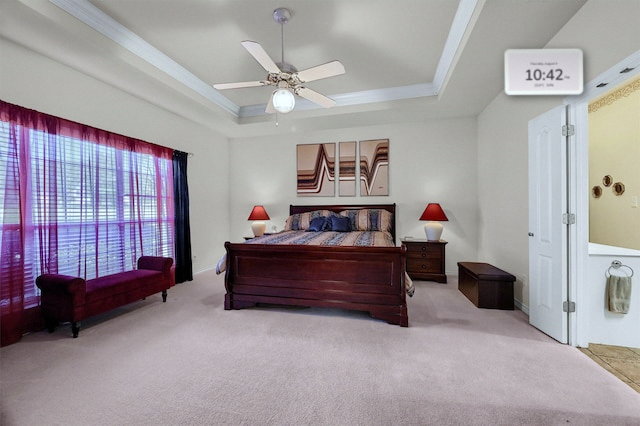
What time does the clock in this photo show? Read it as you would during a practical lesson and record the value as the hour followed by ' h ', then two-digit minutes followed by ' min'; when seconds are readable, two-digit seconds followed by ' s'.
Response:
10 h 42 min
